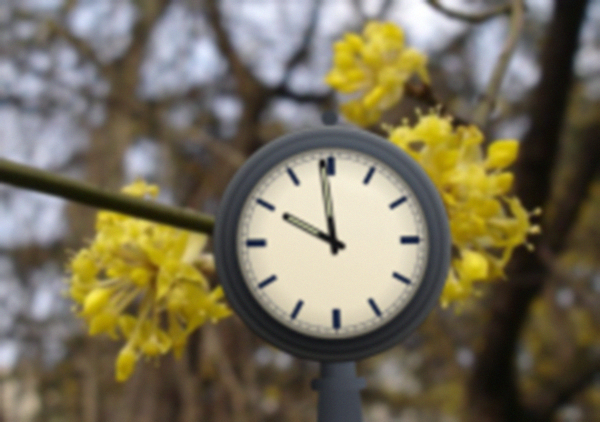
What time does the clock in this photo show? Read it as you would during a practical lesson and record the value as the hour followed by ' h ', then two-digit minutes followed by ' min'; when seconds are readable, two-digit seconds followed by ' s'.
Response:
9 h 59 min
